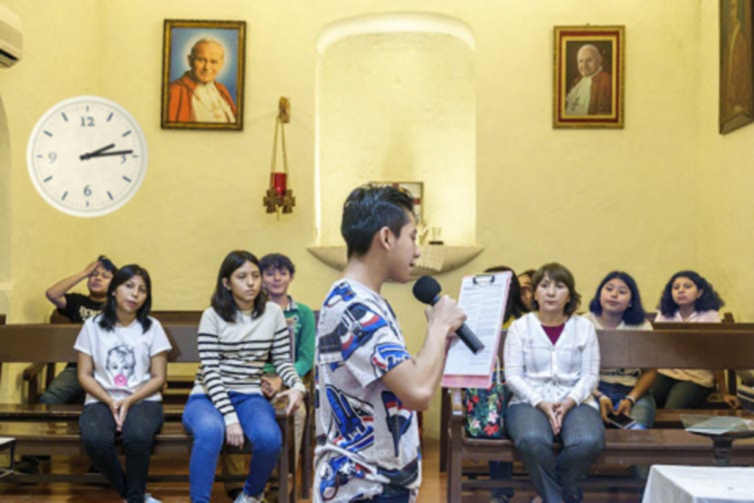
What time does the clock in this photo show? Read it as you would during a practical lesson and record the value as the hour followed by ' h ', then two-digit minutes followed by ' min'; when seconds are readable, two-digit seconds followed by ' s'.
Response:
2 h 14 min
